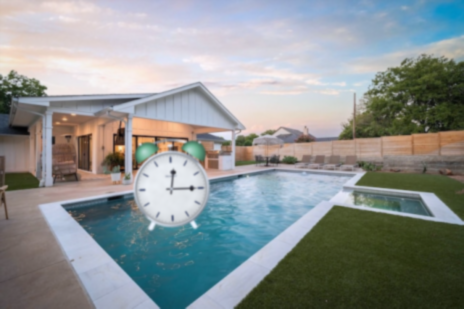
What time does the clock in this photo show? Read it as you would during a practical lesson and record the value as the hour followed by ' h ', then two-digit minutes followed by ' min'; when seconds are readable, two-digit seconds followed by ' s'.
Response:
12 h 15 min
